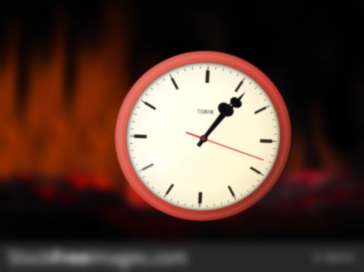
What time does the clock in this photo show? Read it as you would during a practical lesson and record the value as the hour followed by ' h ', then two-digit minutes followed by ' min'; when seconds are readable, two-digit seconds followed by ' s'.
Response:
1 h 06 min 18 s
